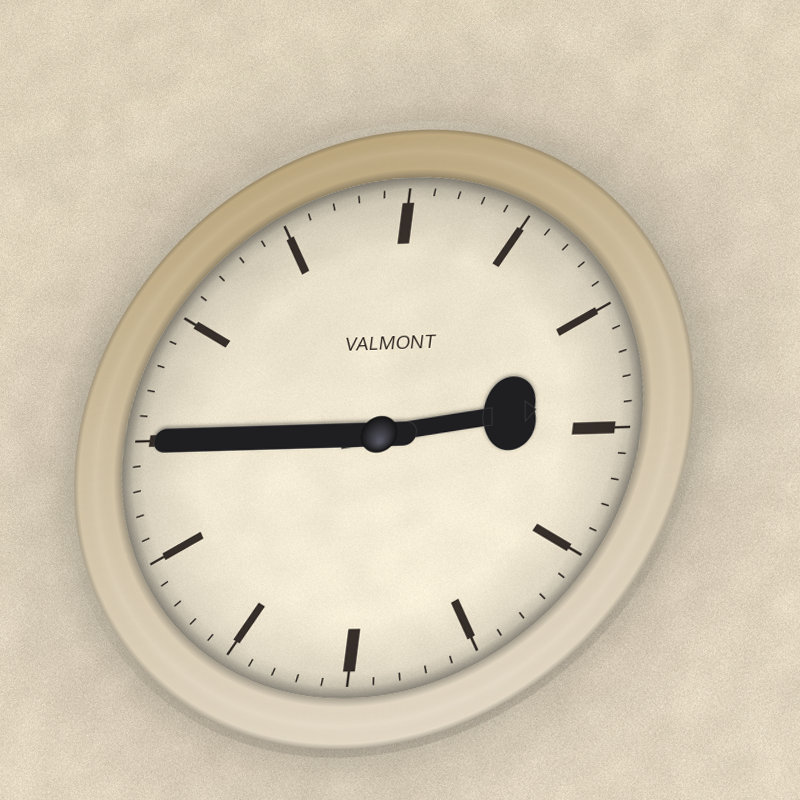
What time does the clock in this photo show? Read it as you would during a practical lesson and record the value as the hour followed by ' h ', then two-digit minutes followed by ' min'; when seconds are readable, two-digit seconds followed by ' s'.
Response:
2 h 45 min
